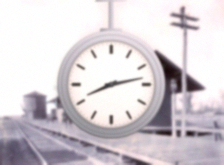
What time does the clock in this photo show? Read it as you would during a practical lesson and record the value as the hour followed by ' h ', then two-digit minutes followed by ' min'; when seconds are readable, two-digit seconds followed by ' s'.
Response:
8 h 13 min
